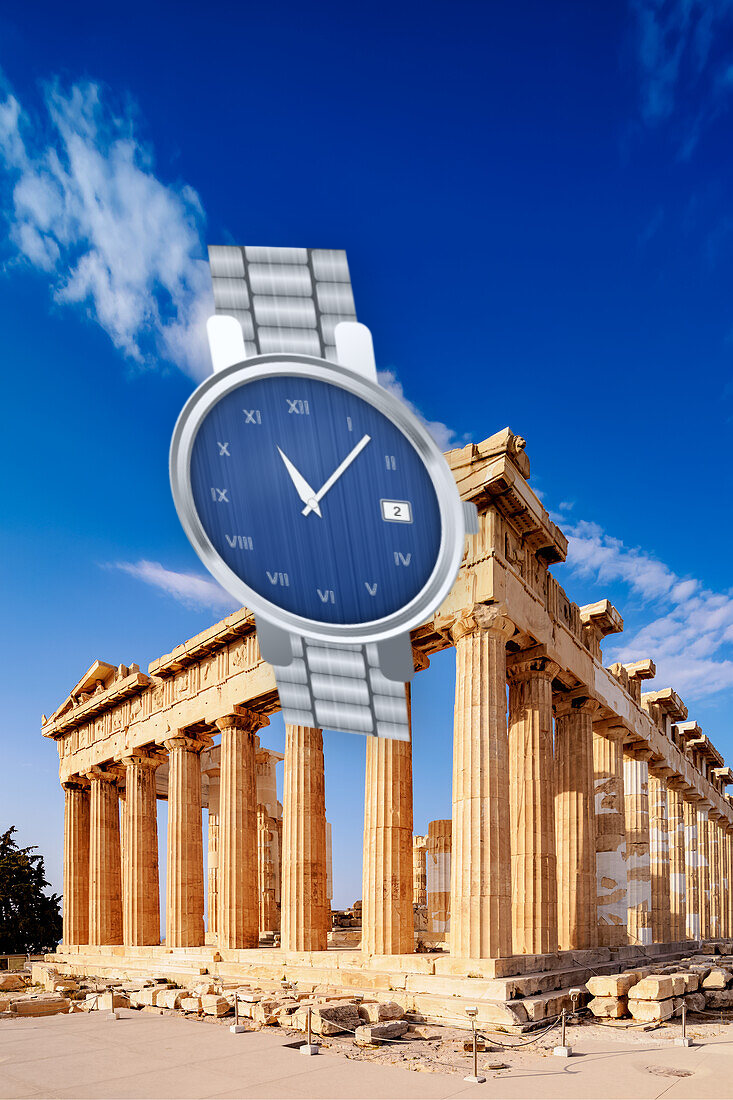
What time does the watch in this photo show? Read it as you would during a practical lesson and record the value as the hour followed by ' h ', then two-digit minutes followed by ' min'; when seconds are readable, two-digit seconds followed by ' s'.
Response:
11 h 07 min
